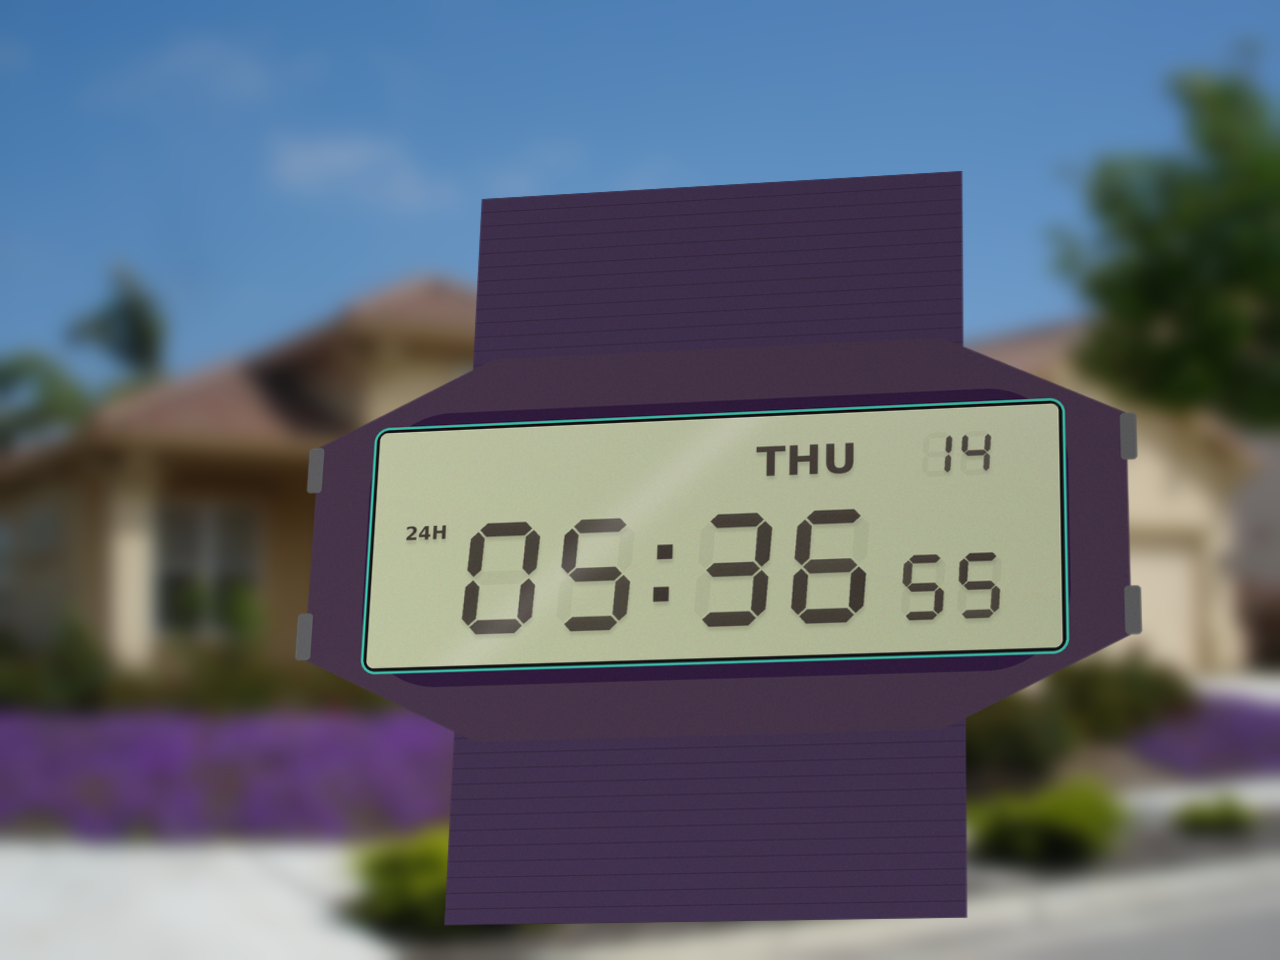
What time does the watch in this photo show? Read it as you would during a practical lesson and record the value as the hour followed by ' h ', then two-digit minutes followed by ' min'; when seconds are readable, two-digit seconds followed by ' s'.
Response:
5 h 36 min 55 s
